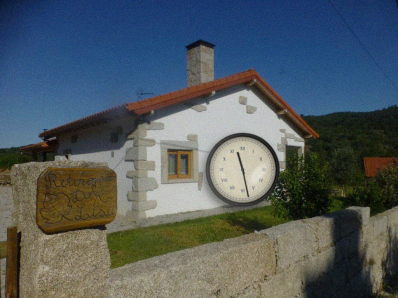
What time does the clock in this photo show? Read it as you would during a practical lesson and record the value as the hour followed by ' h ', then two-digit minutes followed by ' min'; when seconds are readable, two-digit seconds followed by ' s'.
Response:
11 h 28 min
